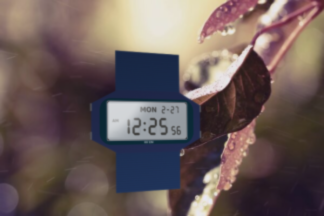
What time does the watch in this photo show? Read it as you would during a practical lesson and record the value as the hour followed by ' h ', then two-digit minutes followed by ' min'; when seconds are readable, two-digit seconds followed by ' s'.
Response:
12 h 25 min
